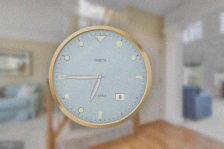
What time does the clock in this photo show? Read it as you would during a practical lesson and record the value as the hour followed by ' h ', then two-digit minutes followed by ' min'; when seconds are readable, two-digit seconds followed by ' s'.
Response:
6 h 45 min
